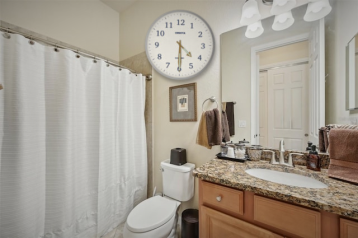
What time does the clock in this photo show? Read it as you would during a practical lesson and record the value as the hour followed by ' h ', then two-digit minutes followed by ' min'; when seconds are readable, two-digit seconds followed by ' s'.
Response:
4 h 30 min
